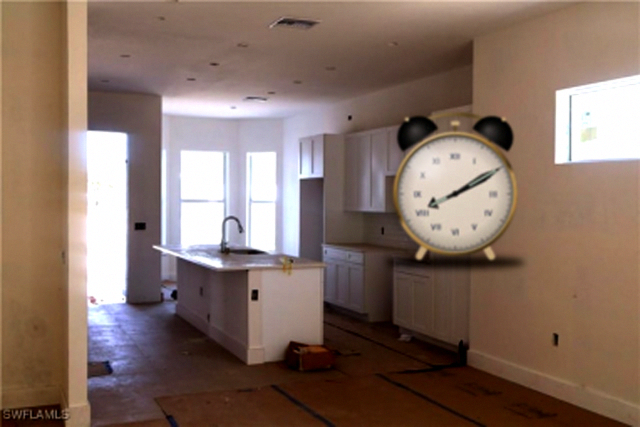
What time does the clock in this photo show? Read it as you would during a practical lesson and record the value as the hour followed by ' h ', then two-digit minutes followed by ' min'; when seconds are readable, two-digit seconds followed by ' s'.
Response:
8 h 10 min
